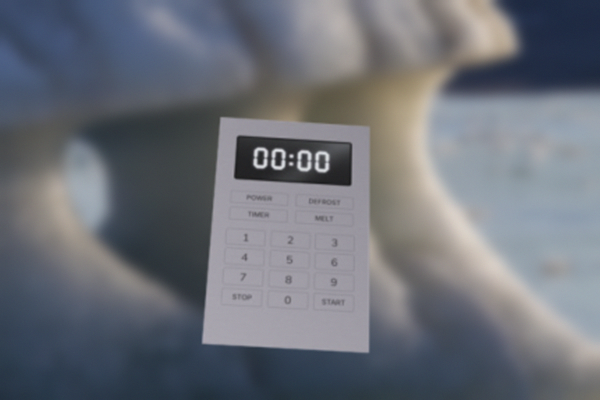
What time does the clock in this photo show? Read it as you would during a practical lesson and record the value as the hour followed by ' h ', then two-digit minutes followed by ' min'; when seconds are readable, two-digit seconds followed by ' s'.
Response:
0 h 00 min
